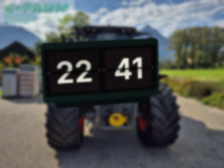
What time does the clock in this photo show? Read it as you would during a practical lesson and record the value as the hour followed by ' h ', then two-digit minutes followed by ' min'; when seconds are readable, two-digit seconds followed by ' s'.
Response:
22 h 41 min
